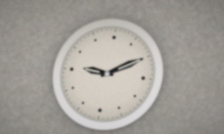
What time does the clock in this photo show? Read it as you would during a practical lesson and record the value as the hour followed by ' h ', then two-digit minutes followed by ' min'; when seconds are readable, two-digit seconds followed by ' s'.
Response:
9 h 10 min
